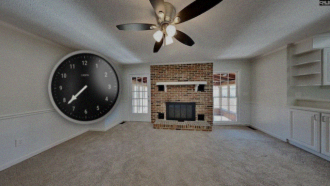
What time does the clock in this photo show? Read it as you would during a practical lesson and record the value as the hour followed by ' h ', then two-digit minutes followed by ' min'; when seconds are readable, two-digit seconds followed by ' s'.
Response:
7 h 38 min
